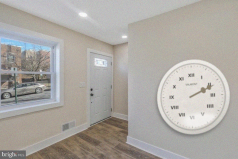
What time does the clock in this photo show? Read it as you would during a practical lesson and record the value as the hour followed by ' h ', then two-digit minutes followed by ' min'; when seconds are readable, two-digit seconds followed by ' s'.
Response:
2 h 11 min
